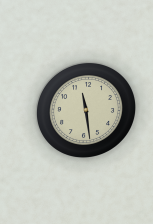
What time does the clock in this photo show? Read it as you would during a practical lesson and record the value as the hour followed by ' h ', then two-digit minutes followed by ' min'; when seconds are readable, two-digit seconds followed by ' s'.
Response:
11 h 28 min
